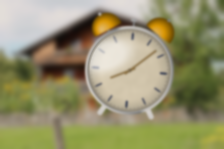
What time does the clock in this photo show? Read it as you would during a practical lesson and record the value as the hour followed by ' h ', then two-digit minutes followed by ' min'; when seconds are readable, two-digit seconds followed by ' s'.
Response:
8 h 08 min
